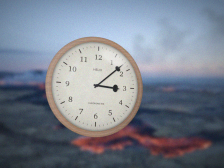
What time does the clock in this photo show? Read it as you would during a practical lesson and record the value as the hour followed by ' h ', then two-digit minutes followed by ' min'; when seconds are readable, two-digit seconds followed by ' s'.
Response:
3 h 08 min
